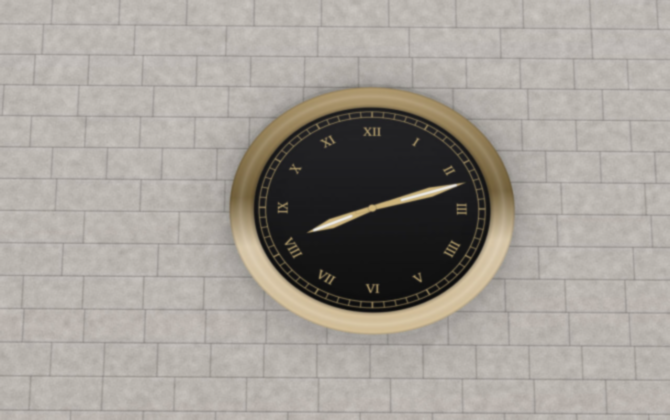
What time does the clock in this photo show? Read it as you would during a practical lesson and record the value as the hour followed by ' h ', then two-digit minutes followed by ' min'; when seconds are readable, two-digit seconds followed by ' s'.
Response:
8 h 12 min
